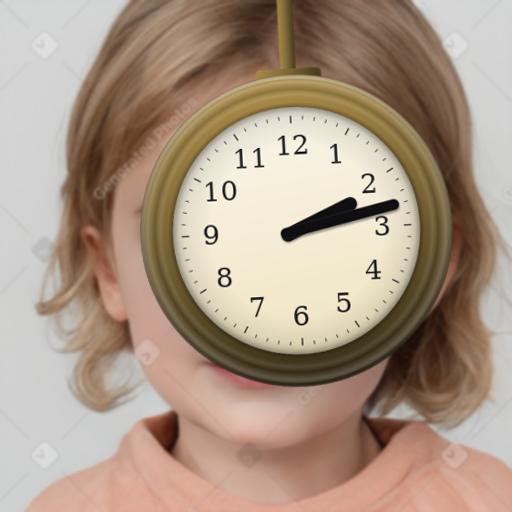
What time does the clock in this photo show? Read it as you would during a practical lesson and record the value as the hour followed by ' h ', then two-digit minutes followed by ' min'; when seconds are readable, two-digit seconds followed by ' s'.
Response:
2 h 13 min
